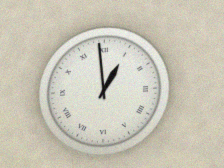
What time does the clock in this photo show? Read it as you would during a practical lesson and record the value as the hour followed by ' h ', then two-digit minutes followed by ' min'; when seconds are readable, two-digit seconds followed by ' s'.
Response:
12 h 59 min
